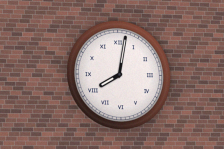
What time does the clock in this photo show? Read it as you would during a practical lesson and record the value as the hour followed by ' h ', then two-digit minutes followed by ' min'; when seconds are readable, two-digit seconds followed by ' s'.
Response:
8 h 02 min
